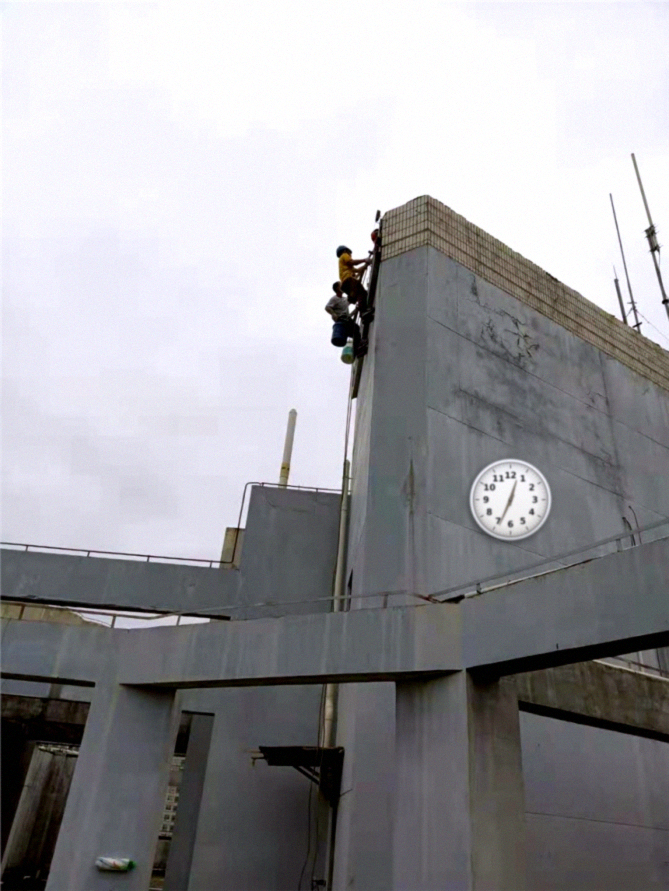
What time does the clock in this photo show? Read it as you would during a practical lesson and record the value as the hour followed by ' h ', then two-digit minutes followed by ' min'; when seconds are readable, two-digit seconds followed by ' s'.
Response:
12 h 34 min
